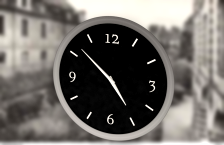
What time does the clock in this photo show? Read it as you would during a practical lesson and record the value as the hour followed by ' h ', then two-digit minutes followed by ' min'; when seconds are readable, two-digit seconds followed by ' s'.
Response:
4 h 52 min
